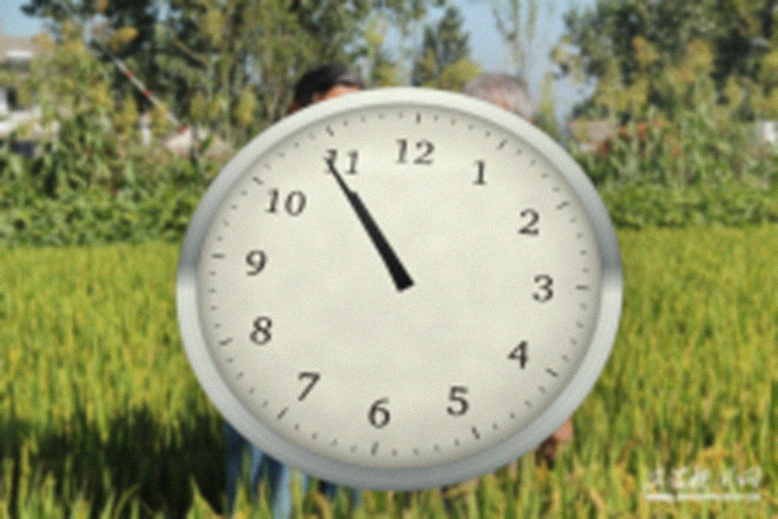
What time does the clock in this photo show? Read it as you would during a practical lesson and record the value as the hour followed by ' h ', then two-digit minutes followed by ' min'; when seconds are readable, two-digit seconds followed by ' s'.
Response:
10 h 54 min
